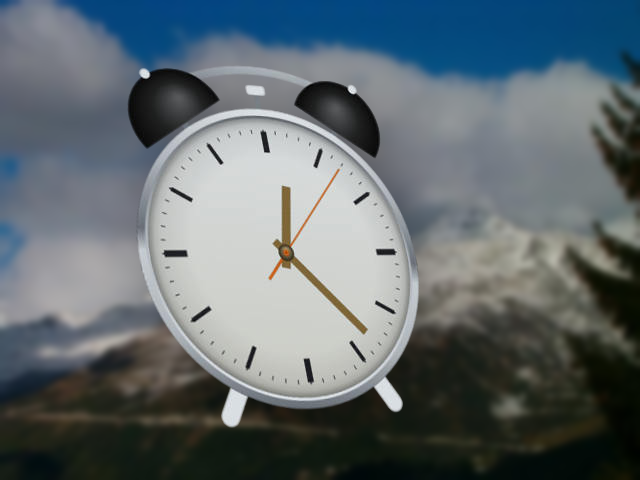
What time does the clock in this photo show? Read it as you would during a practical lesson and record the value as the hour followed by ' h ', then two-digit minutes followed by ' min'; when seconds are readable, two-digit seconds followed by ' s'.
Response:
12 h 23 min 07 s
